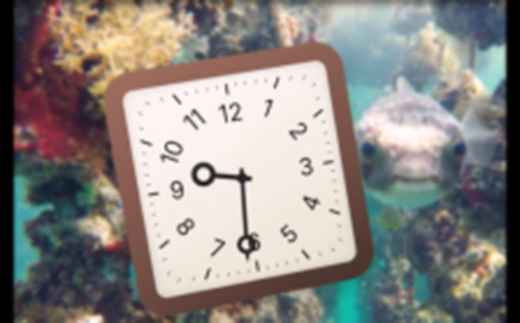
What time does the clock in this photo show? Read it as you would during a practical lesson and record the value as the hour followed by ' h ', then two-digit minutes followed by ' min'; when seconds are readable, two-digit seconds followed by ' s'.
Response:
9 h 31 min
